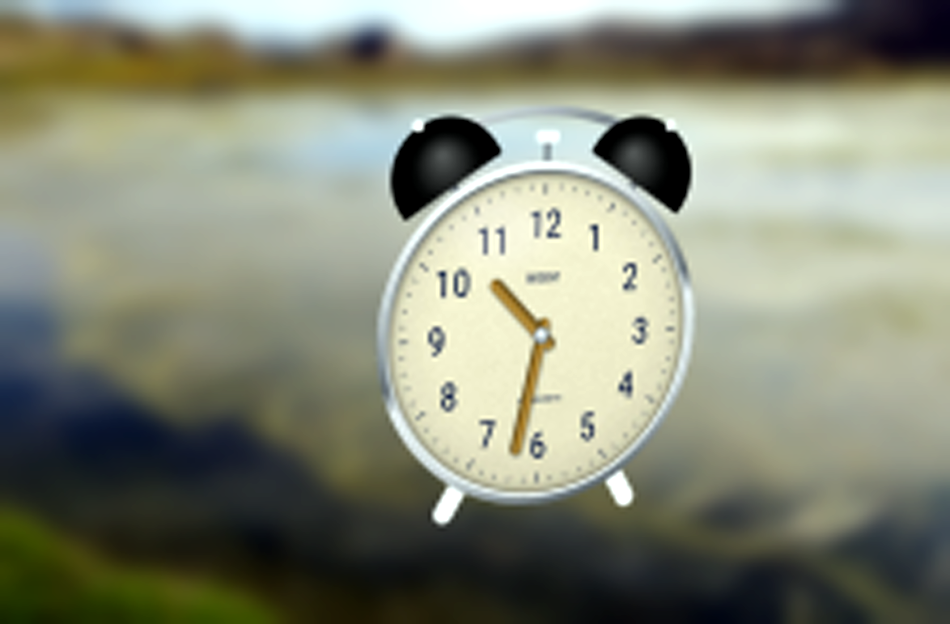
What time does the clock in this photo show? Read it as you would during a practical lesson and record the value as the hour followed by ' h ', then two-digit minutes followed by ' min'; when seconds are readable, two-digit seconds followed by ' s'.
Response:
10 h 32 min
